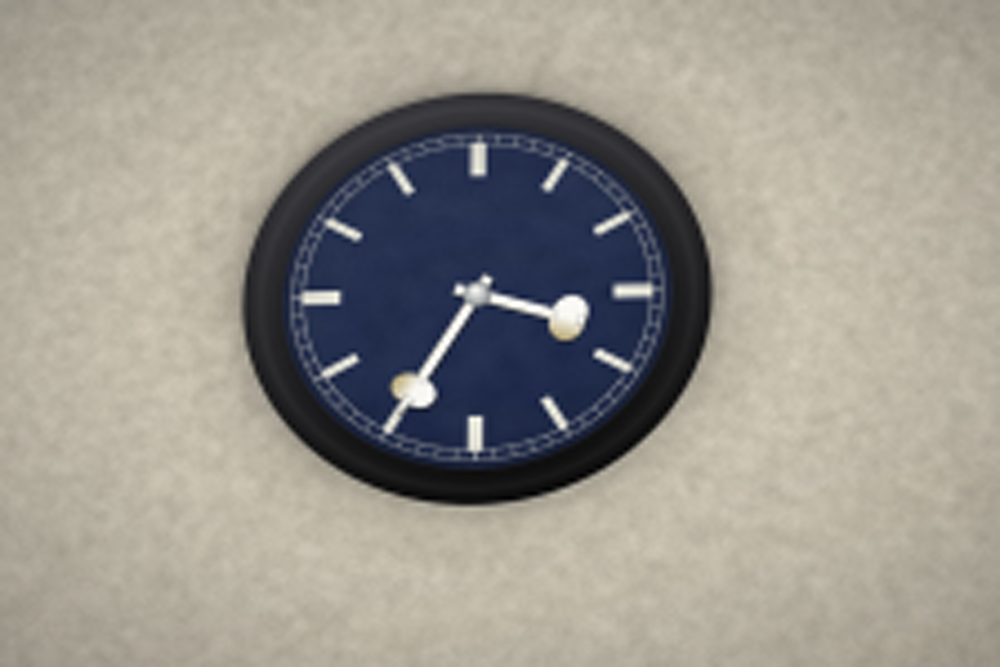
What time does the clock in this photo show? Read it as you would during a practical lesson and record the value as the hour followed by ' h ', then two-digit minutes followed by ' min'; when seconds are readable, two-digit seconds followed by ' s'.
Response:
3 h 35 min
